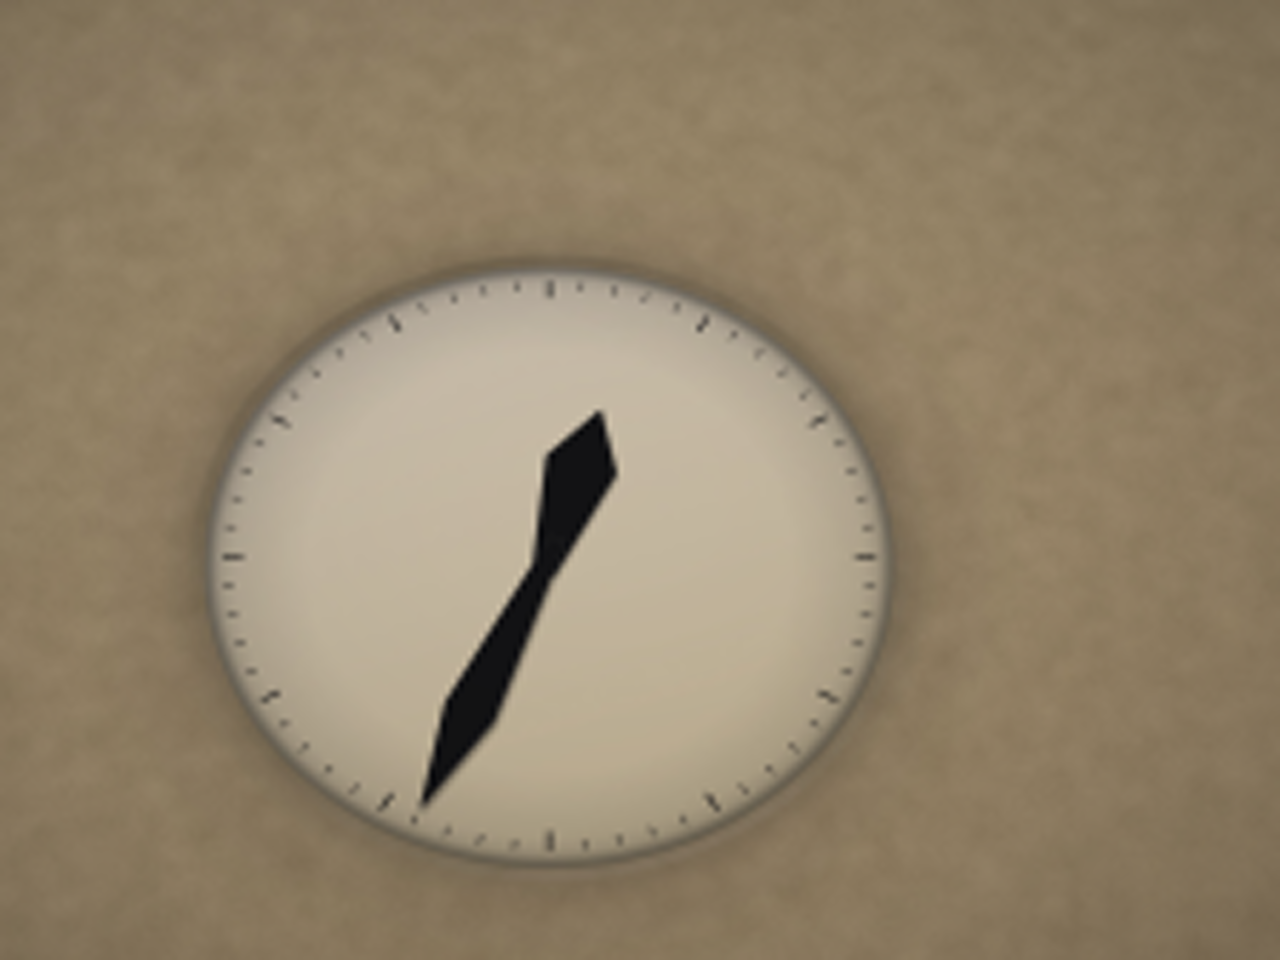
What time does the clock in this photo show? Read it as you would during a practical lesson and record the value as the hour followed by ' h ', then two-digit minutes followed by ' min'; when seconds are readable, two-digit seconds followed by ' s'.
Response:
12 h 34 min
